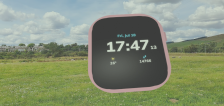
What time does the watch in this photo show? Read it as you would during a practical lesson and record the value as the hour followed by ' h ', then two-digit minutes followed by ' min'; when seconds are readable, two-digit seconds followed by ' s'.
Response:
17 h 47 min
